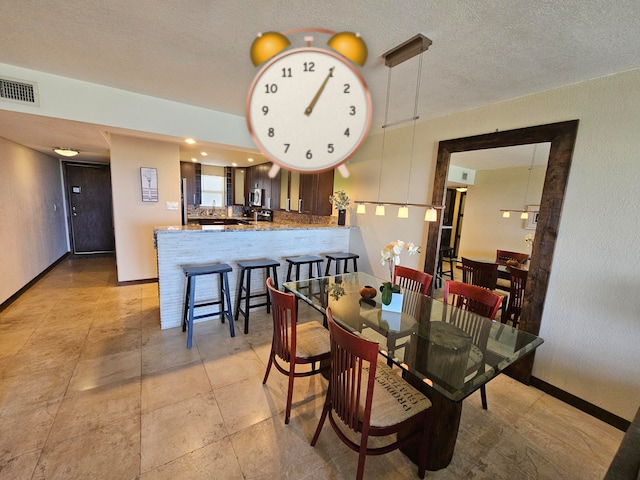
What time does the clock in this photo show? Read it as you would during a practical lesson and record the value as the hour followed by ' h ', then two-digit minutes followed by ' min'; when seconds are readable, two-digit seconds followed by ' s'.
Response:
1 h 05 min
